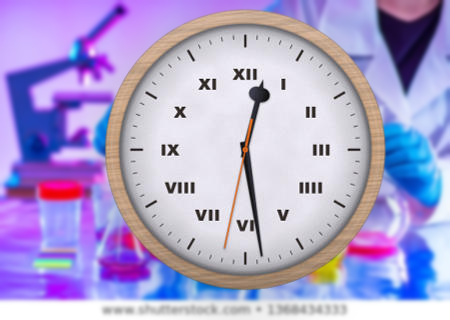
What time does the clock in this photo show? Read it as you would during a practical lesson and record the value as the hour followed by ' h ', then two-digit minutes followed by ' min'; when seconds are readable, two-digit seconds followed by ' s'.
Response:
12 h 28 min 32 s
